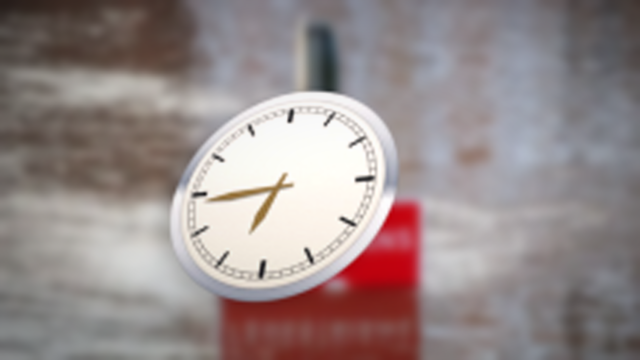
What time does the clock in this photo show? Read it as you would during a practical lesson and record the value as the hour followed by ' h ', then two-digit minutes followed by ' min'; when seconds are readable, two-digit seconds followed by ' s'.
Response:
6 h 44 min
